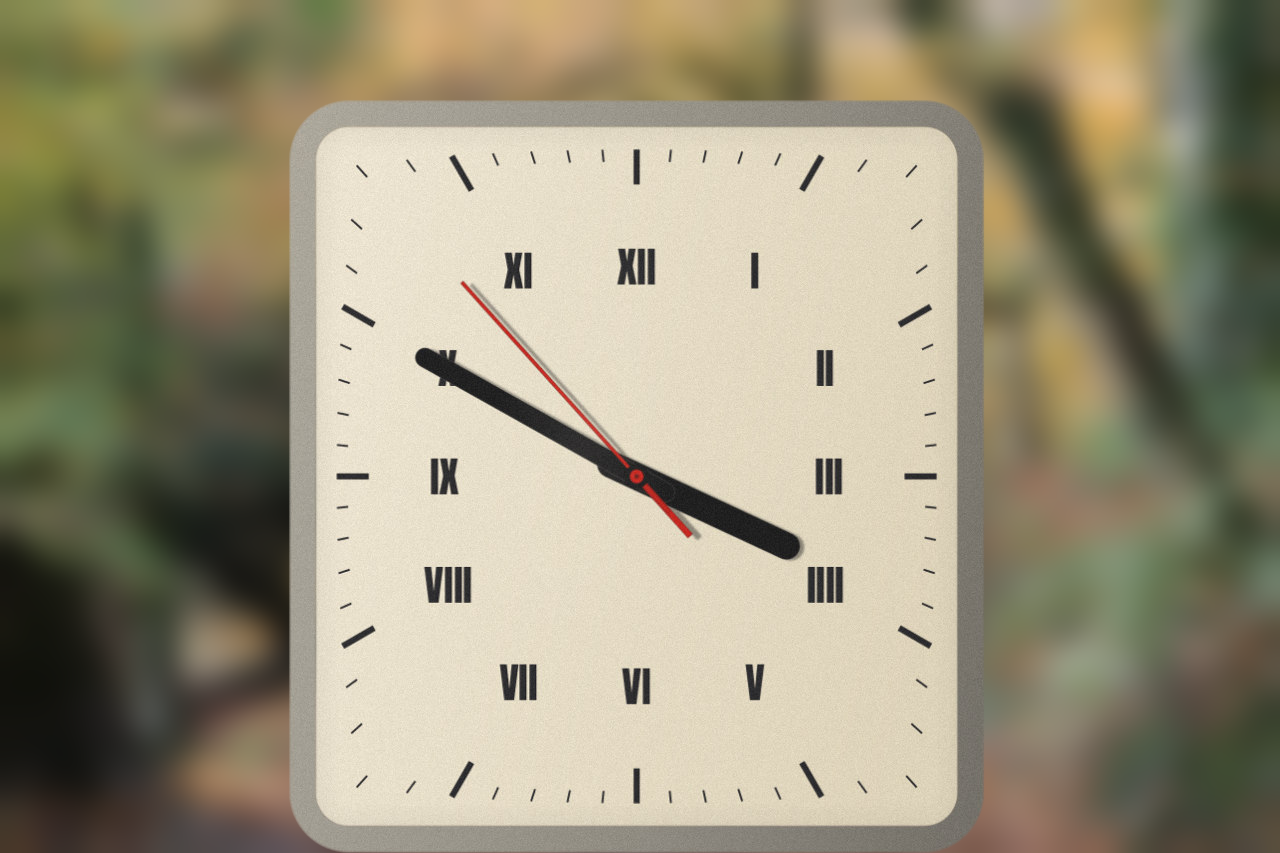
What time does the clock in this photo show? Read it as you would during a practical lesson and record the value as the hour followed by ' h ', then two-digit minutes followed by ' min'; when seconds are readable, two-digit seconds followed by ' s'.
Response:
3 h 49 min 53 s
